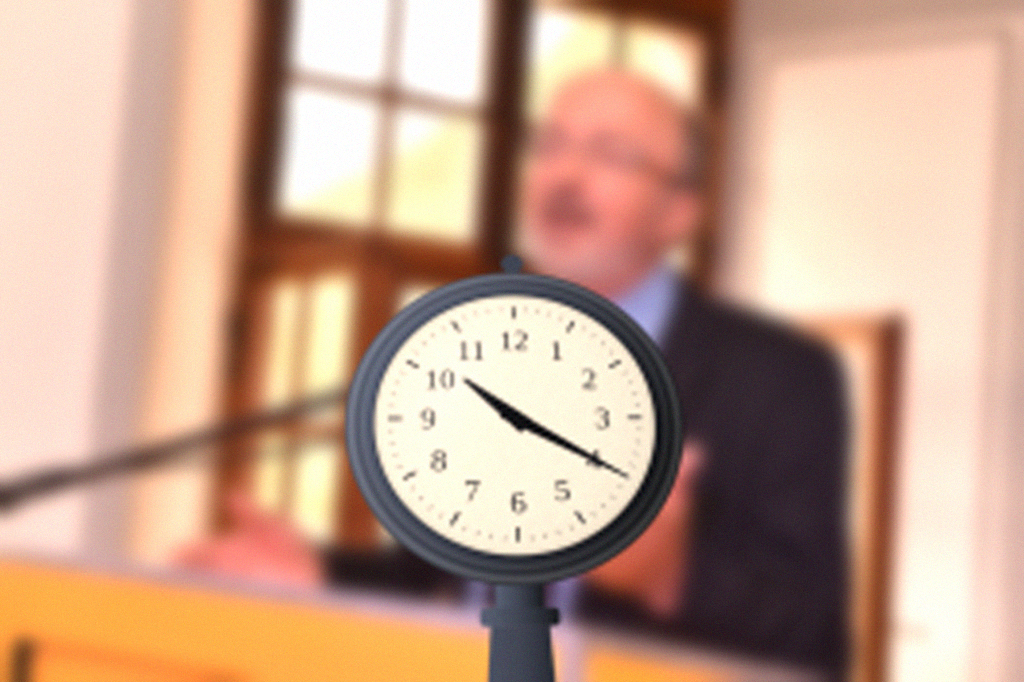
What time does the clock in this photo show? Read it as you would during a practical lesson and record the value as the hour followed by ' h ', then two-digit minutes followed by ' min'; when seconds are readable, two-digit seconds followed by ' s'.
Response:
10 h 20 min
